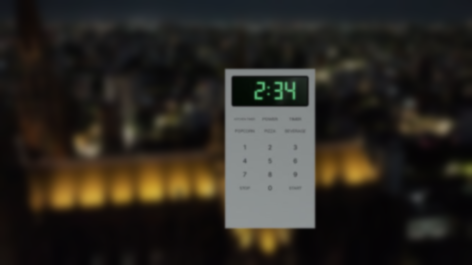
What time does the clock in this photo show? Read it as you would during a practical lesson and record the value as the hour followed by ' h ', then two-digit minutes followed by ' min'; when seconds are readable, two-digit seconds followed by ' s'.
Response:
2 h 34 min
